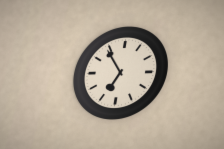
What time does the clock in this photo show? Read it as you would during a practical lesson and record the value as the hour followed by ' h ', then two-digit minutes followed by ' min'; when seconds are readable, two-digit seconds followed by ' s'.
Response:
6 h 54 min
